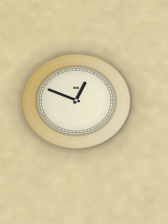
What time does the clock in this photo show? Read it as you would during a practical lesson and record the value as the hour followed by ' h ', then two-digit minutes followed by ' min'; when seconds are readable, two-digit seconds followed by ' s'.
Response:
12 h 49 min
